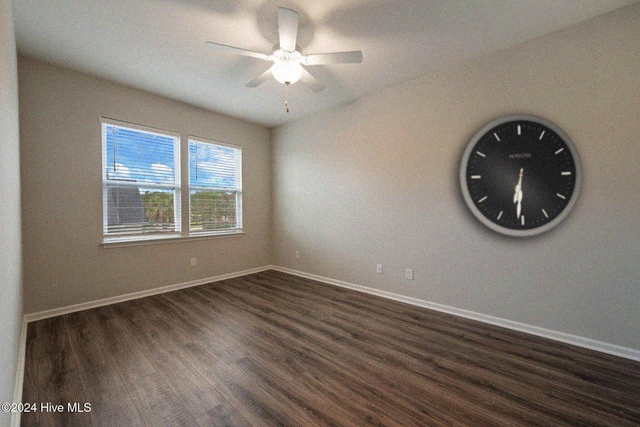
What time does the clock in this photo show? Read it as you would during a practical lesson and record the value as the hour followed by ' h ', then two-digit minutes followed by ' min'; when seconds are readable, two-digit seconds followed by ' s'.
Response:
6 h 31 min
